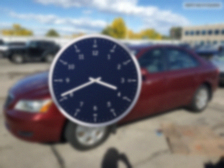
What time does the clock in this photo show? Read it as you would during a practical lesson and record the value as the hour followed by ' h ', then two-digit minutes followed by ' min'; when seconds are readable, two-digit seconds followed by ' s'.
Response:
3 h 41 min
